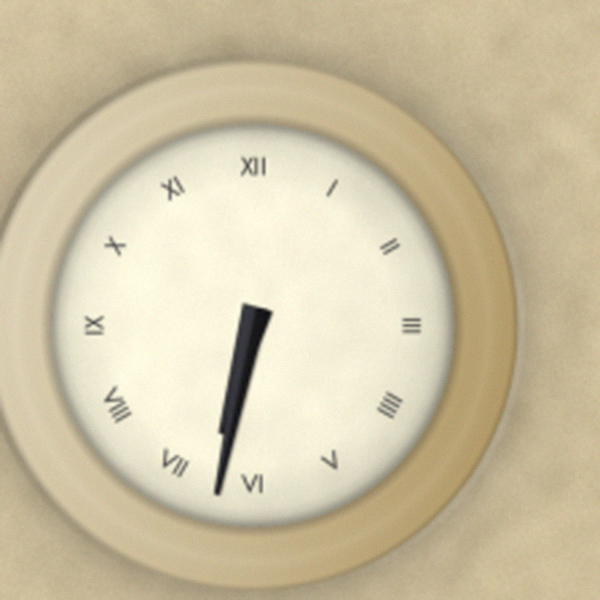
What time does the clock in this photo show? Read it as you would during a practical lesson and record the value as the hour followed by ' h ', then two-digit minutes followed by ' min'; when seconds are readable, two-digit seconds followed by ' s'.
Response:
6 h 32 min
